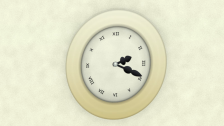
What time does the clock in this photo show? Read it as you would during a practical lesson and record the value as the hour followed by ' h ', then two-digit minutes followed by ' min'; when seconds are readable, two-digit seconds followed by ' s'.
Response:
2 h 19 min
